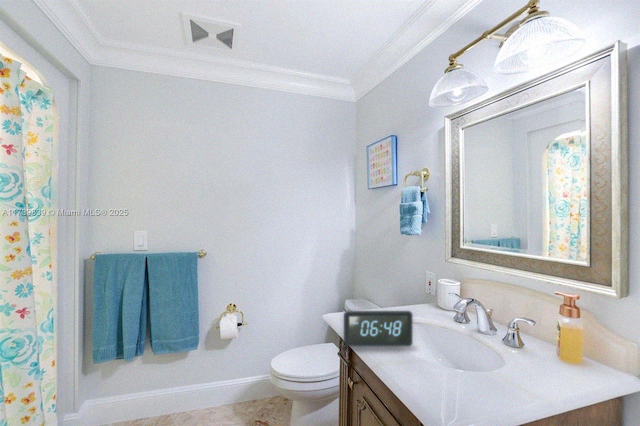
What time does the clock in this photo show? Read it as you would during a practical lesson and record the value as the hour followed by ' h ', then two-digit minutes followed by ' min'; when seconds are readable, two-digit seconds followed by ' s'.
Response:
6 h 48 min
